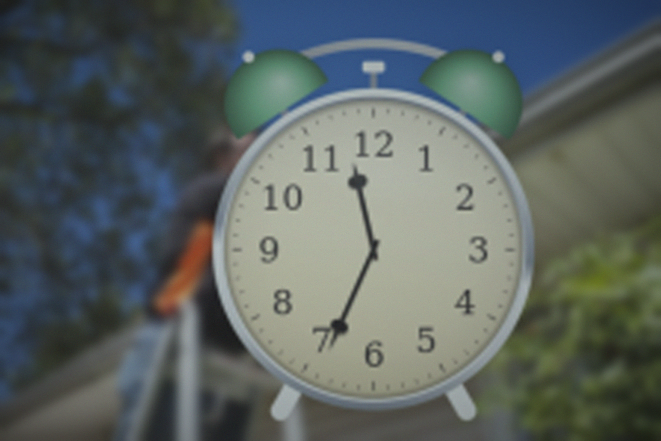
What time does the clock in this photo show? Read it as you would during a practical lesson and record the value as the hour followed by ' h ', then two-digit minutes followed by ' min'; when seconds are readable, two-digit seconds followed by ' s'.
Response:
11 h 34 min
